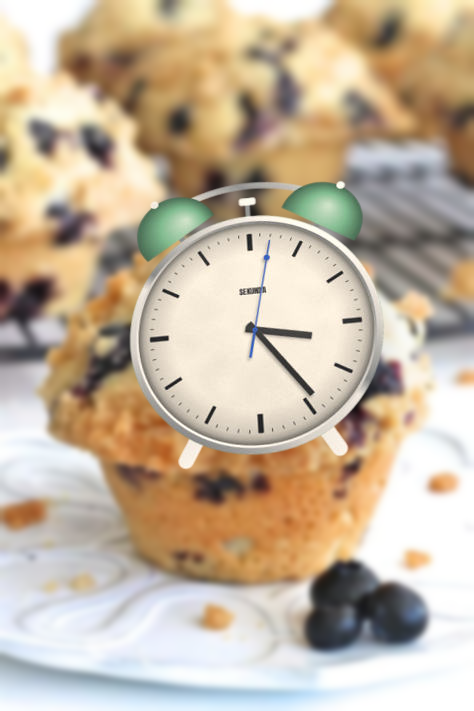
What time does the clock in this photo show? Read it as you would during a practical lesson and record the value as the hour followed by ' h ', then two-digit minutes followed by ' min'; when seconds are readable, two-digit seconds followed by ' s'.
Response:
3 h 24 min 02 s
